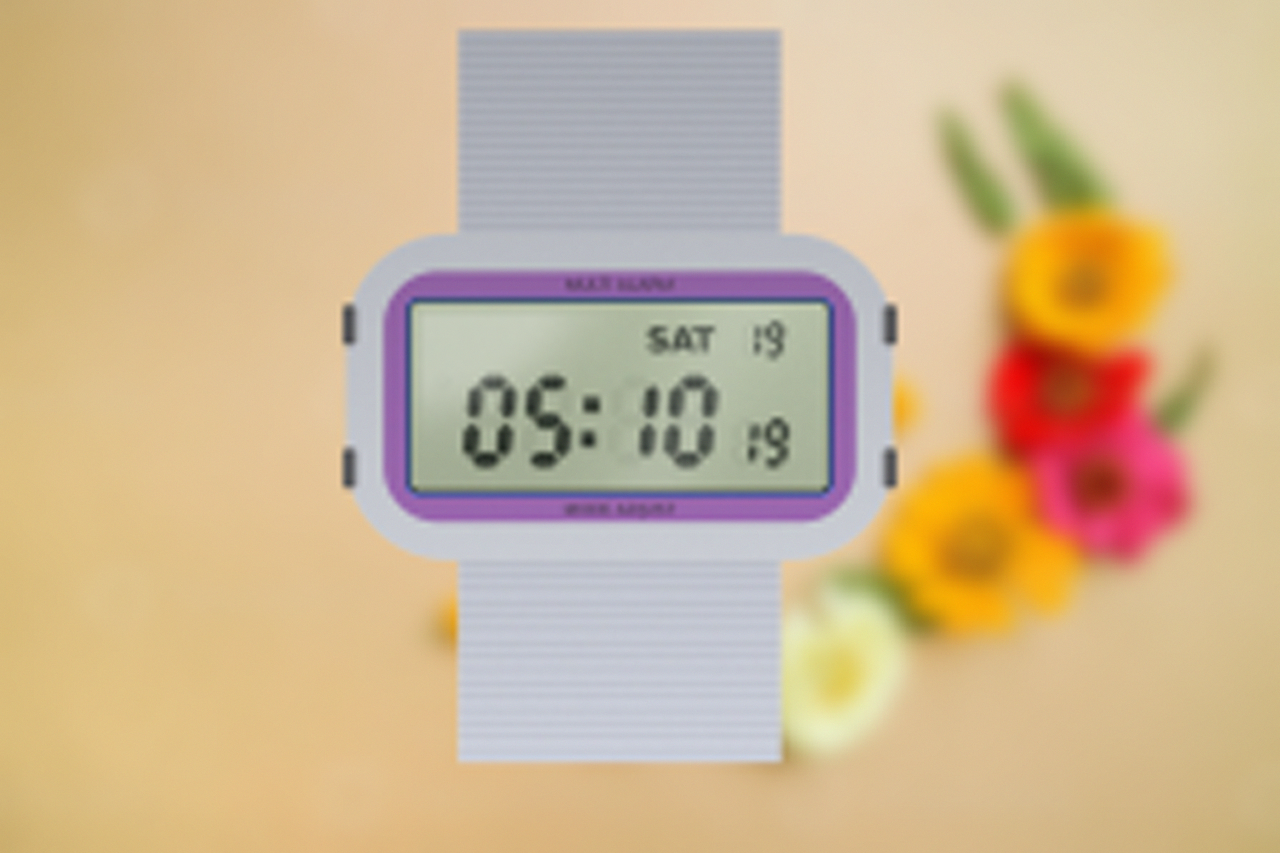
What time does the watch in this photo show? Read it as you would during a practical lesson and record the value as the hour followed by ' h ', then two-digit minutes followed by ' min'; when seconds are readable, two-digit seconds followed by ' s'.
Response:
5 h 10 min 19 s
